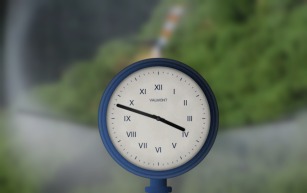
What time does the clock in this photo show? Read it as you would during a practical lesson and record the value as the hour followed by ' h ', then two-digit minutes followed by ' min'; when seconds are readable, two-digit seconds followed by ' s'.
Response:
3 h 48 min
